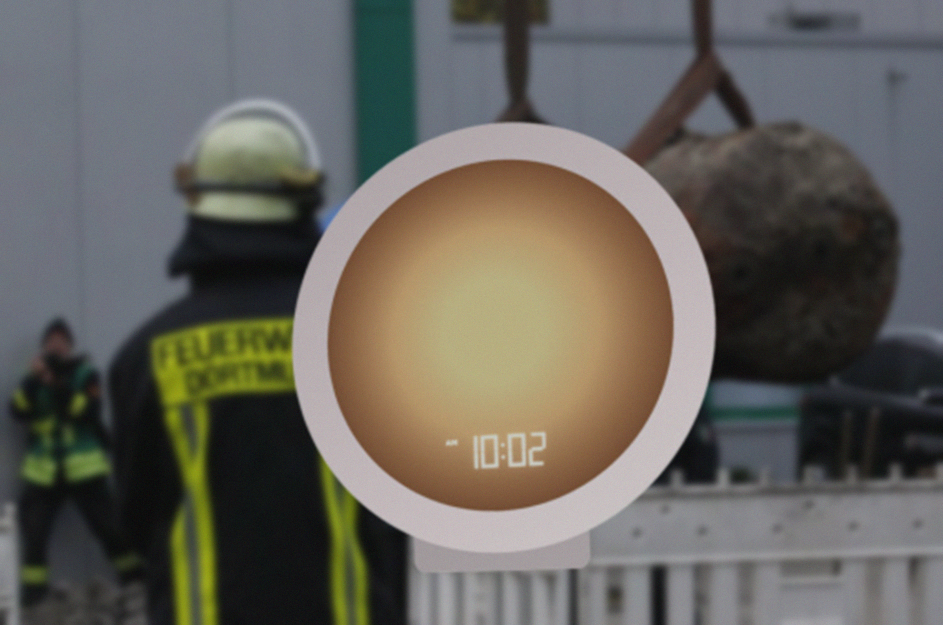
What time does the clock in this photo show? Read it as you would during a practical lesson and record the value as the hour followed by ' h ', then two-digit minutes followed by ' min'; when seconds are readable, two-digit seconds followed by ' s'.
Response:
10 h 02 min
